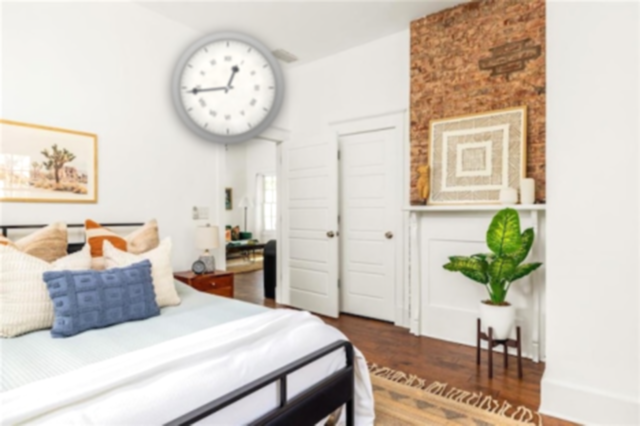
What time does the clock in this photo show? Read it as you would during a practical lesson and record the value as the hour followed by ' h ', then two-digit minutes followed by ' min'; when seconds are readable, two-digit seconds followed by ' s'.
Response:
12 h 44 min
